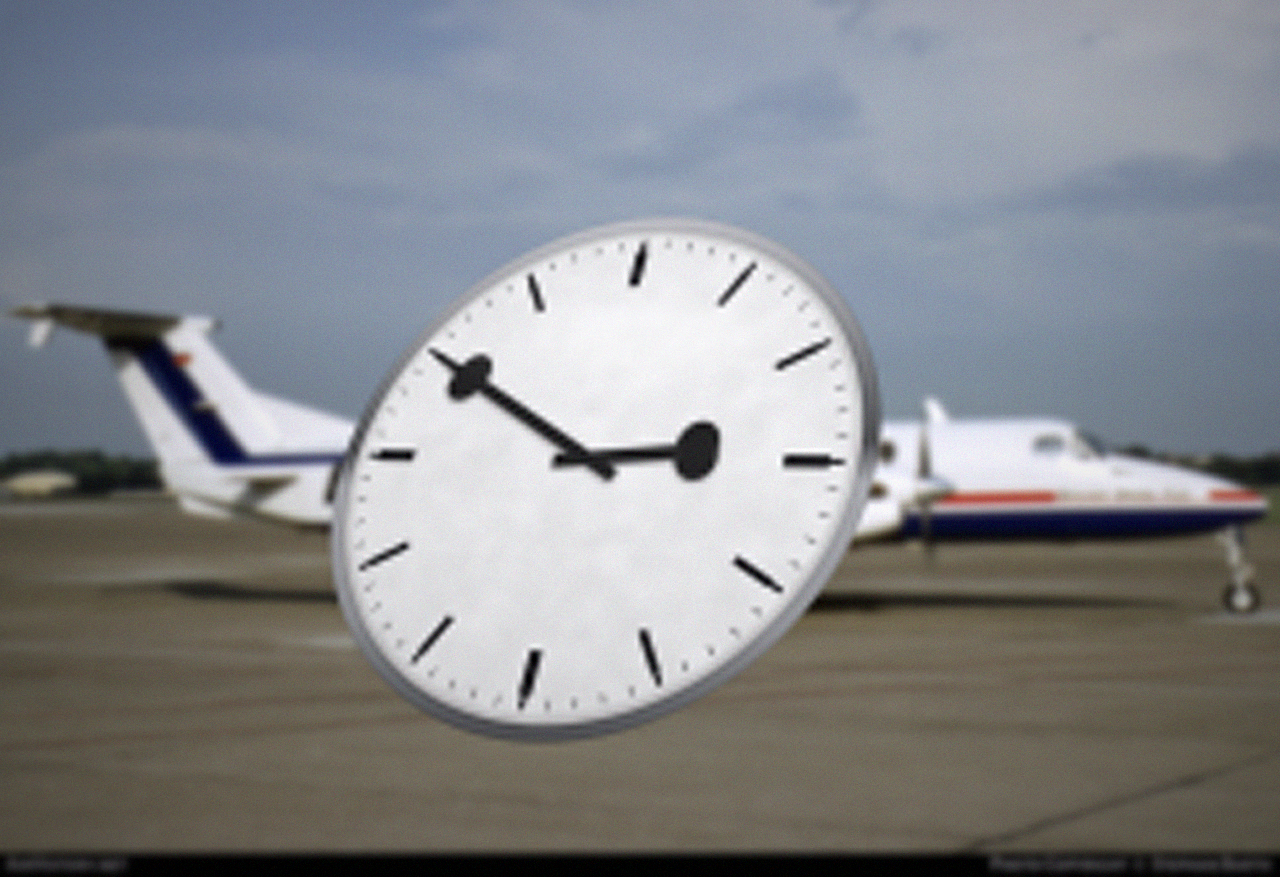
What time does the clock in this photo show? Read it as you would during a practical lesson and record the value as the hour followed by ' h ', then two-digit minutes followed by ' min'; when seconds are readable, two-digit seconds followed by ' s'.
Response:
2 h 50 min
